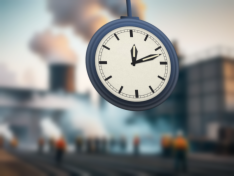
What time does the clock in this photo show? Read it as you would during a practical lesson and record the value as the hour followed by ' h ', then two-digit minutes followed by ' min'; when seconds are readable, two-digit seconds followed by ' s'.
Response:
12 h 12 min
